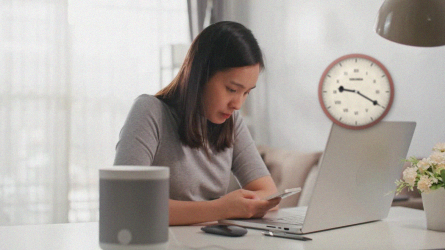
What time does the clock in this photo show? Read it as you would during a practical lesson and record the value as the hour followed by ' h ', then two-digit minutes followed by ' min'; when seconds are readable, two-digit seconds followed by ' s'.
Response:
9 h 20 min
